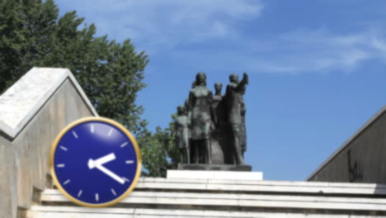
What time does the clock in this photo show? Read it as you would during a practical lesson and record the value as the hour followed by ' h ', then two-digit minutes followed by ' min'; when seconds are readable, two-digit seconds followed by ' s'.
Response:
2 h 21 min
